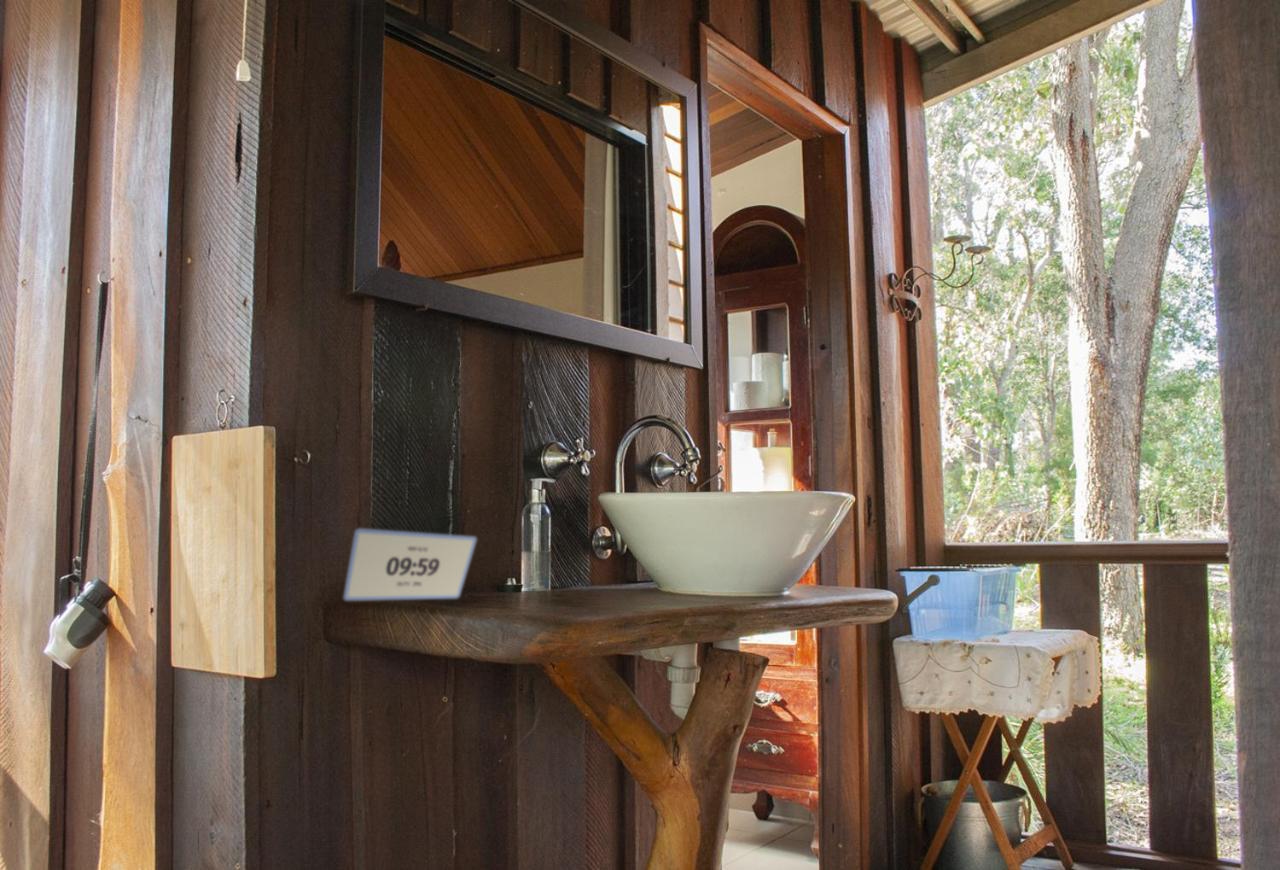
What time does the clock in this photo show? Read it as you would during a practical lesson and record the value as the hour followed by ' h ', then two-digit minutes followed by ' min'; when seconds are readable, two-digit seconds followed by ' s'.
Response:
9 h 59 min
